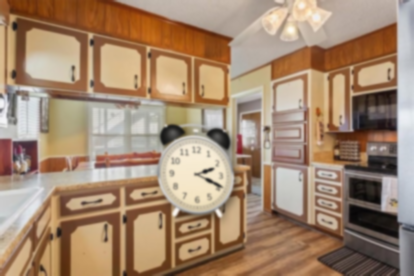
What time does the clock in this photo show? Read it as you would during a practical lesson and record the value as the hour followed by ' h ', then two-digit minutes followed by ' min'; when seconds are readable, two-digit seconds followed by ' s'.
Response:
2 h 19 min
